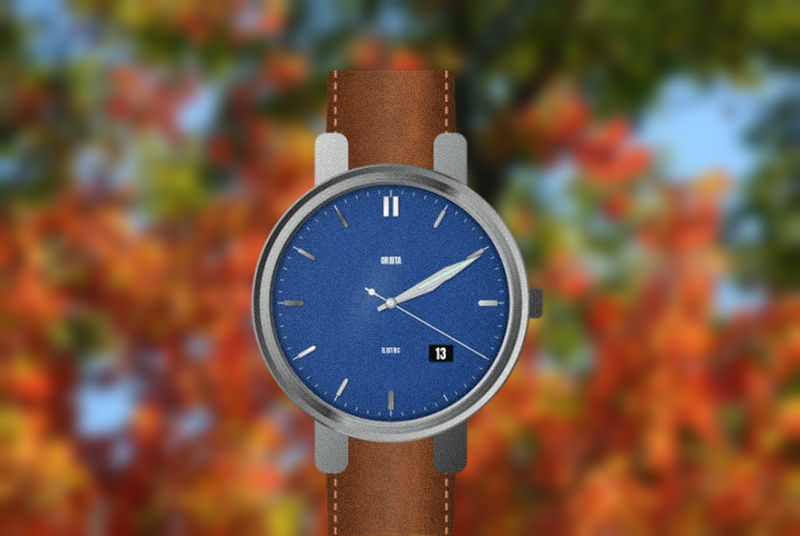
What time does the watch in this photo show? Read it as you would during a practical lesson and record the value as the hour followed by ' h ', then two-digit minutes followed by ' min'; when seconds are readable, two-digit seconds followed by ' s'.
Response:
2 h 10 min 20 s
